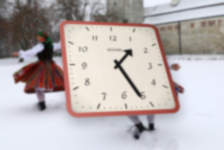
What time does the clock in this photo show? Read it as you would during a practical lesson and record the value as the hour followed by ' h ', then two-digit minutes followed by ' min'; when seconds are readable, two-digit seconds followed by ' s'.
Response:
1 h 26 min
